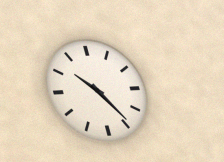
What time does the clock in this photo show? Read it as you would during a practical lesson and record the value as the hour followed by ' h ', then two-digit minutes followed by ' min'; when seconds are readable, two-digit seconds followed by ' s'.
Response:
10 h 24 min
